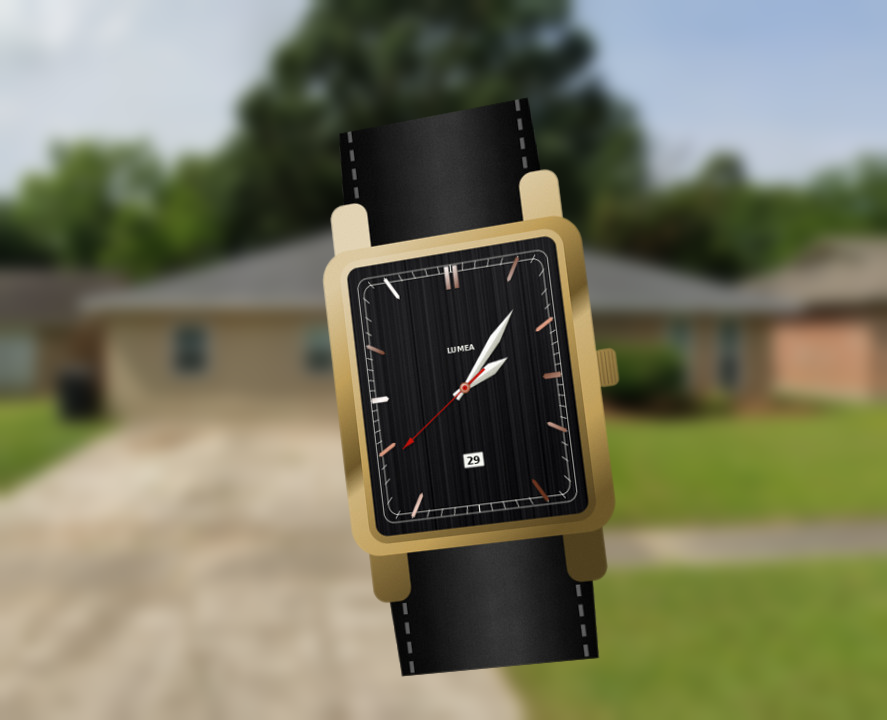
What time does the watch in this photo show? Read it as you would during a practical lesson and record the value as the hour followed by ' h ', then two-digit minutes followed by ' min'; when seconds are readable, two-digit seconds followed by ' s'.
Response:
2 h 06 min 39 s
